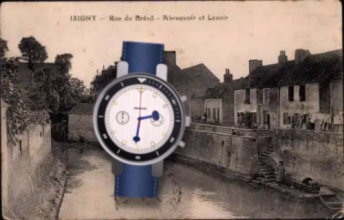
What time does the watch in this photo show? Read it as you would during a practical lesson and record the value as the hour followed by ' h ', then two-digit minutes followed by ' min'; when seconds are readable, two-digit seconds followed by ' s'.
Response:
2 h 31 min
